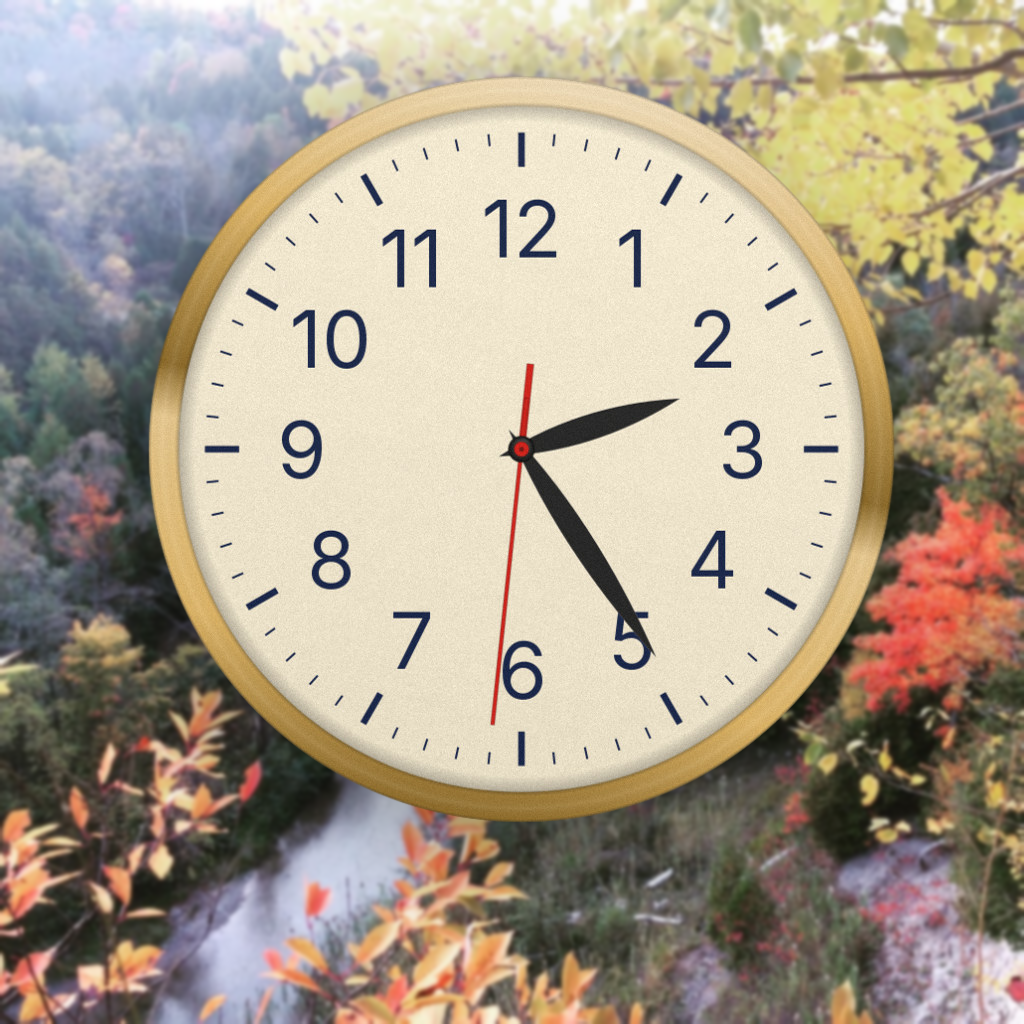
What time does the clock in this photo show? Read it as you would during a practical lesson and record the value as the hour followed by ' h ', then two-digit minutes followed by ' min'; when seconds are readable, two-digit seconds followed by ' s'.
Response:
2 h 24 min 31 s
